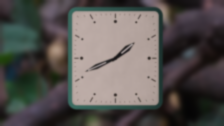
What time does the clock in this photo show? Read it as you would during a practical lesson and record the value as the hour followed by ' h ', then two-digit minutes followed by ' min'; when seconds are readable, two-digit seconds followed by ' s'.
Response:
1 h 41 min
